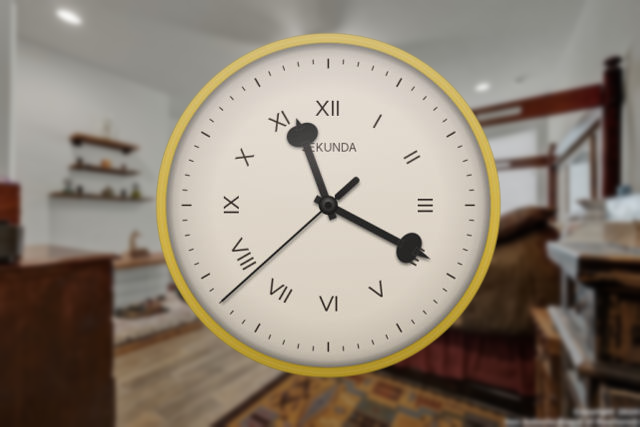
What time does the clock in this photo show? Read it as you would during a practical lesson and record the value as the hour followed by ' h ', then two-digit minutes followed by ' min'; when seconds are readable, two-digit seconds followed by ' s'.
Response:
11 h 19 min 38 s
